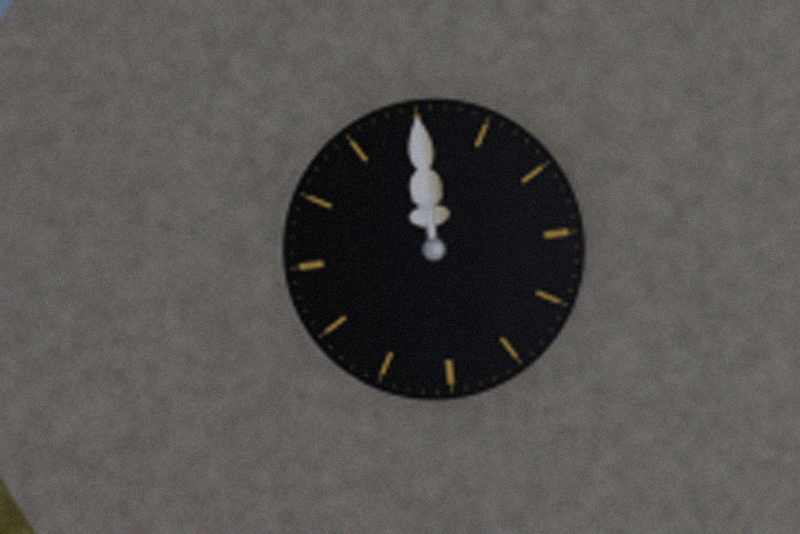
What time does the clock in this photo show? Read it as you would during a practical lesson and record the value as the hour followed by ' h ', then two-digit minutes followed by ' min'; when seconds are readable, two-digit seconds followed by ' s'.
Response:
12 h 00 min
